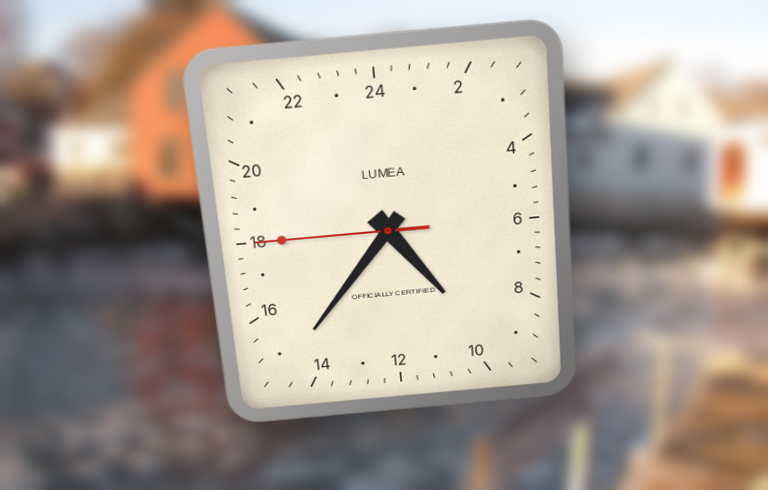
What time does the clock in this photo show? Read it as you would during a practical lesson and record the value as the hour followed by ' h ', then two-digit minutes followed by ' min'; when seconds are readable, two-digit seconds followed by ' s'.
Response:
9 h 36 min 45 s
